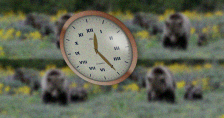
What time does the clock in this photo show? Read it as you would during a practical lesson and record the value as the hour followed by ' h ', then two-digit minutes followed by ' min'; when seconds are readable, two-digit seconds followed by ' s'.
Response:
12 h 25 min
